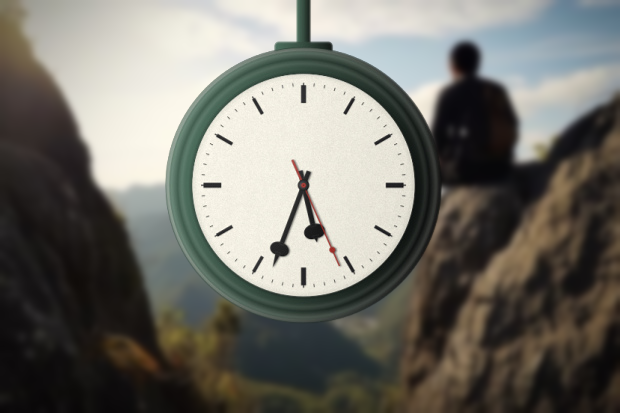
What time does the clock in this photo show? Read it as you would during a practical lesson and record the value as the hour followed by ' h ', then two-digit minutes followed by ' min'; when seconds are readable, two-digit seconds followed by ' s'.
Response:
5 h 33 min 26 s
